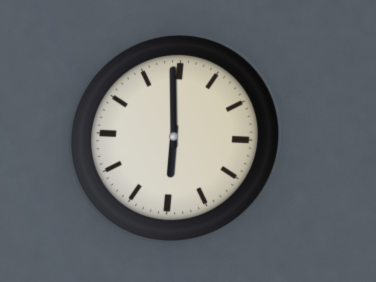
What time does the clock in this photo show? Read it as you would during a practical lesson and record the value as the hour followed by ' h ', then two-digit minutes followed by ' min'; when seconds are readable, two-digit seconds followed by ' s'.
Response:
5 h 59 min
